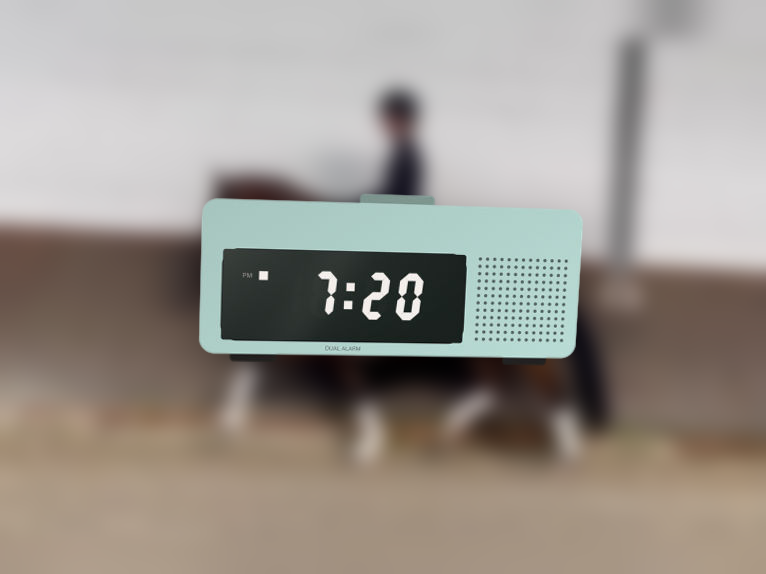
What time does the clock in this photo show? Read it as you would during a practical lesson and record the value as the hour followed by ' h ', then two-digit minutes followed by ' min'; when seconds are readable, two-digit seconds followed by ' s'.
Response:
7 h 20 min
